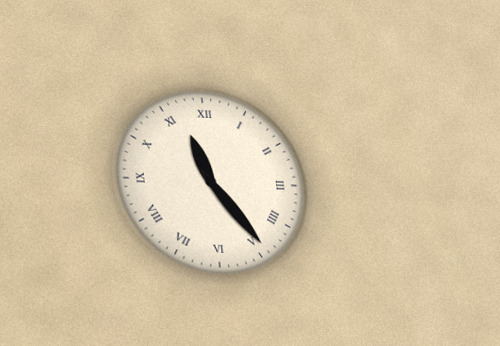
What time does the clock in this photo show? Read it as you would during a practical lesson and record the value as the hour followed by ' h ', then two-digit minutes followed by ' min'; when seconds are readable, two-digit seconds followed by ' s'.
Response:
11 h 24 min
